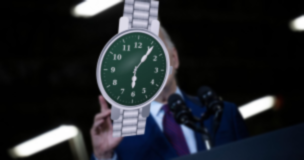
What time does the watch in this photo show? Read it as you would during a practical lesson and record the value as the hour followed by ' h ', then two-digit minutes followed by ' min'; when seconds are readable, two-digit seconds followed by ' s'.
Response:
6 h 06 min
